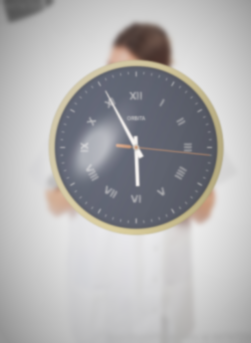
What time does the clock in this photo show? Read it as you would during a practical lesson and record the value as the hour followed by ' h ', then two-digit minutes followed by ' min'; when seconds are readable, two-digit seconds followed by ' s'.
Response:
5 h 55 min 16 s
